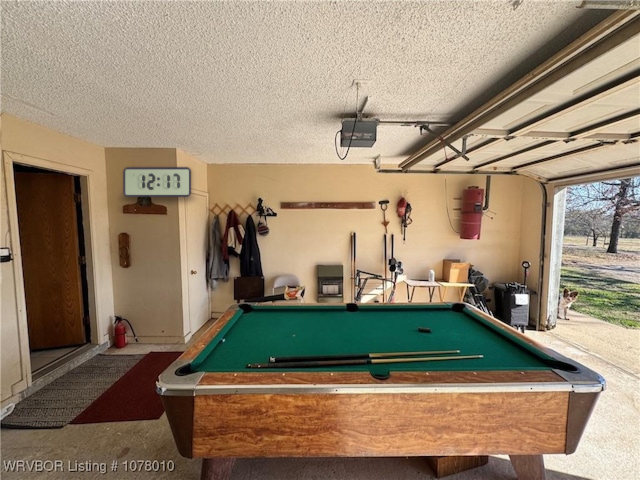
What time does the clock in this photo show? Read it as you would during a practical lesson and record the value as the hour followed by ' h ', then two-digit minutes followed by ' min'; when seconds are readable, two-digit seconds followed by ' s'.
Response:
12 h 17 min
